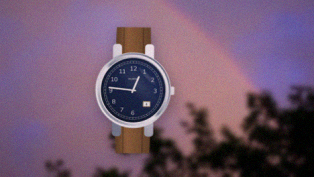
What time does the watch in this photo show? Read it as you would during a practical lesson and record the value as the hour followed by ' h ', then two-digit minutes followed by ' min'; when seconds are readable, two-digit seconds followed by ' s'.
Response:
12 h 46 min
